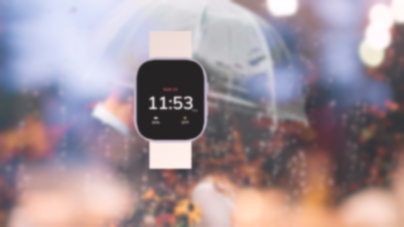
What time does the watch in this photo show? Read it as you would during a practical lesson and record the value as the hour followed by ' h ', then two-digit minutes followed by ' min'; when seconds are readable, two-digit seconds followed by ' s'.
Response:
11 h 53 min
